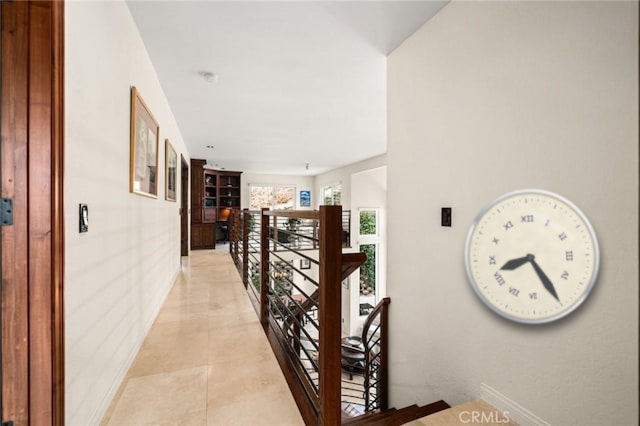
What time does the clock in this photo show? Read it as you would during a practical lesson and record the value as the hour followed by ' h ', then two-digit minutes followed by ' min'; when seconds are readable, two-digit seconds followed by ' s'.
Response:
8 h 25 min
